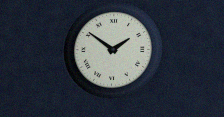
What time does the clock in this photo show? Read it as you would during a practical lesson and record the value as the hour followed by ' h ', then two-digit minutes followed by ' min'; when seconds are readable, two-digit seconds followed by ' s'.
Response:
1 h 51 min
